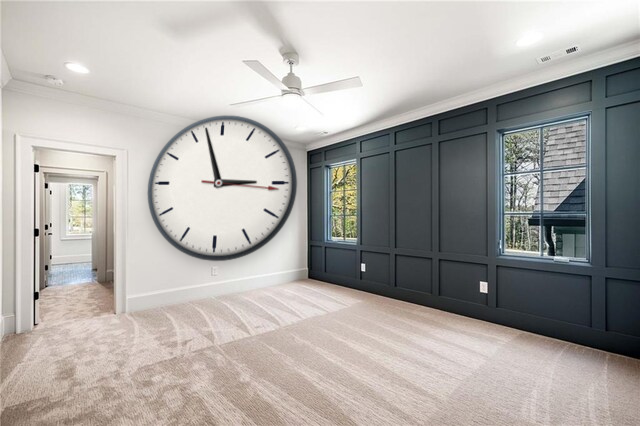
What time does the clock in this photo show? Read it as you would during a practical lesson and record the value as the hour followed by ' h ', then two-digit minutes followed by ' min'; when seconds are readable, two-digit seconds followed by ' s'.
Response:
2 h 57 min 16 s
